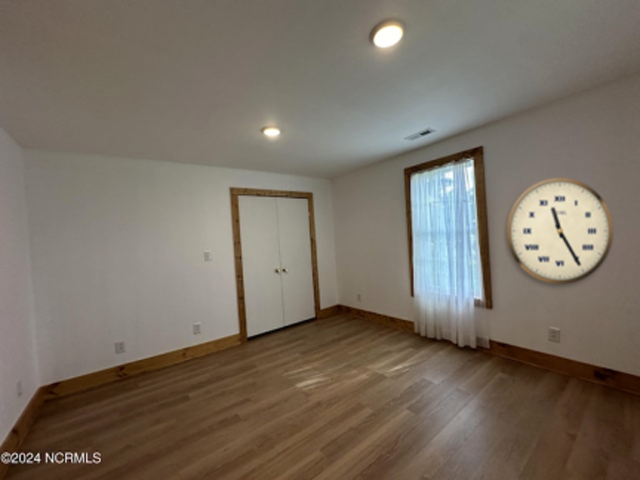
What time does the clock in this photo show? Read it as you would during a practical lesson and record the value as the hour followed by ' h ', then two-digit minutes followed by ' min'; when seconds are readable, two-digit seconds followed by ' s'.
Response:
11 h 25 min
